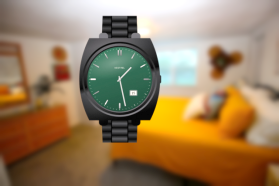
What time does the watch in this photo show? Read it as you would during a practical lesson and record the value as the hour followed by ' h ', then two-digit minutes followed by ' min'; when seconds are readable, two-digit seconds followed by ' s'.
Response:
1 h 28 min
